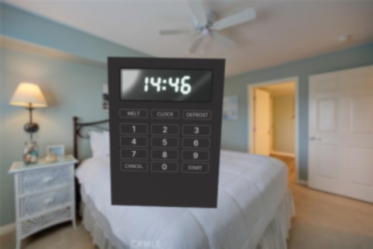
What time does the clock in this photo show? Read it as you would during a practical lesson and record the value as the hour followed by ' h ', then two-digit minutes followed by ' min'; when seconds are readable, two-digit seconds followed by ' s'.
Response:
14 h 46 min
